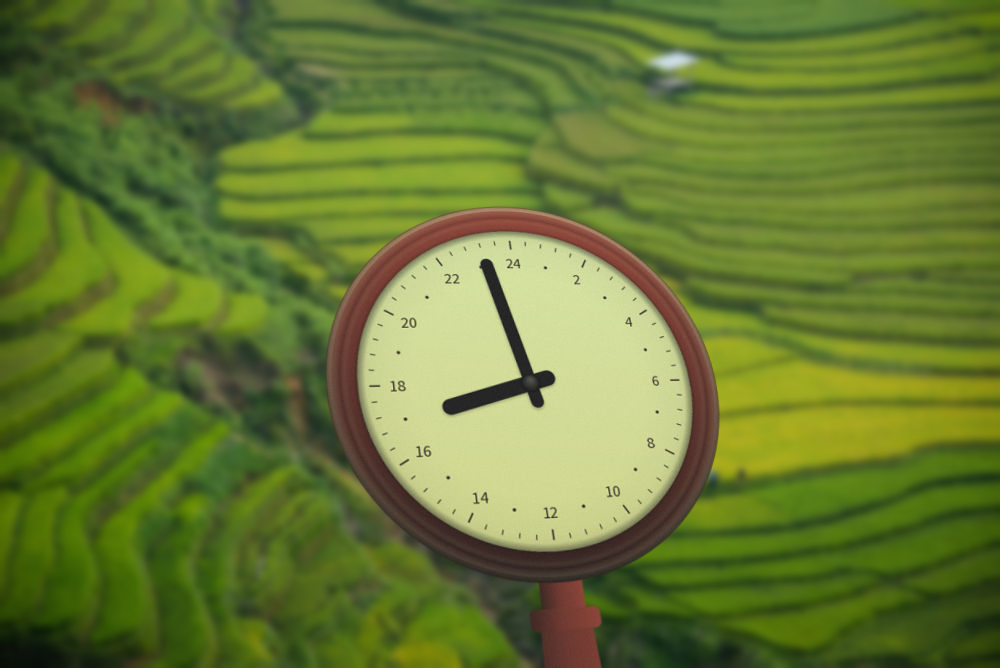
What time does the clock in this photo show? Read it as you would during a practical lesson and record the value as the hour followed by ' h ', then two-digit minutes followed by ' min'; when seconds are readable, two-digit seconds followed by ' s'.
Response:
16 h 58 min
